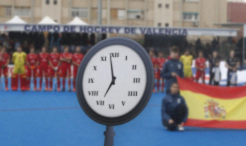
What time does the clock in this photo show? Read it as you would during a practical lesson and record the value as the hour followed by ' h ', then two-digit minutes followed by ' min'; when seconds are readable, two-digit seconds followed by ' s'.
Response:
6 h 58 min
